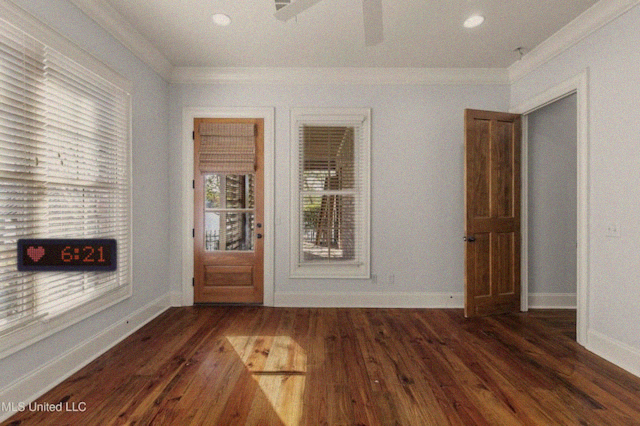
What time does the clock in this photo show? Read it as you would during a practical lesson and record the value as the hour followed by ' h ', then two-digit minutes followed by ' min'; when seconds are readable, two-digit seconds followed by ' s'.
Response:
6 h 21 min
